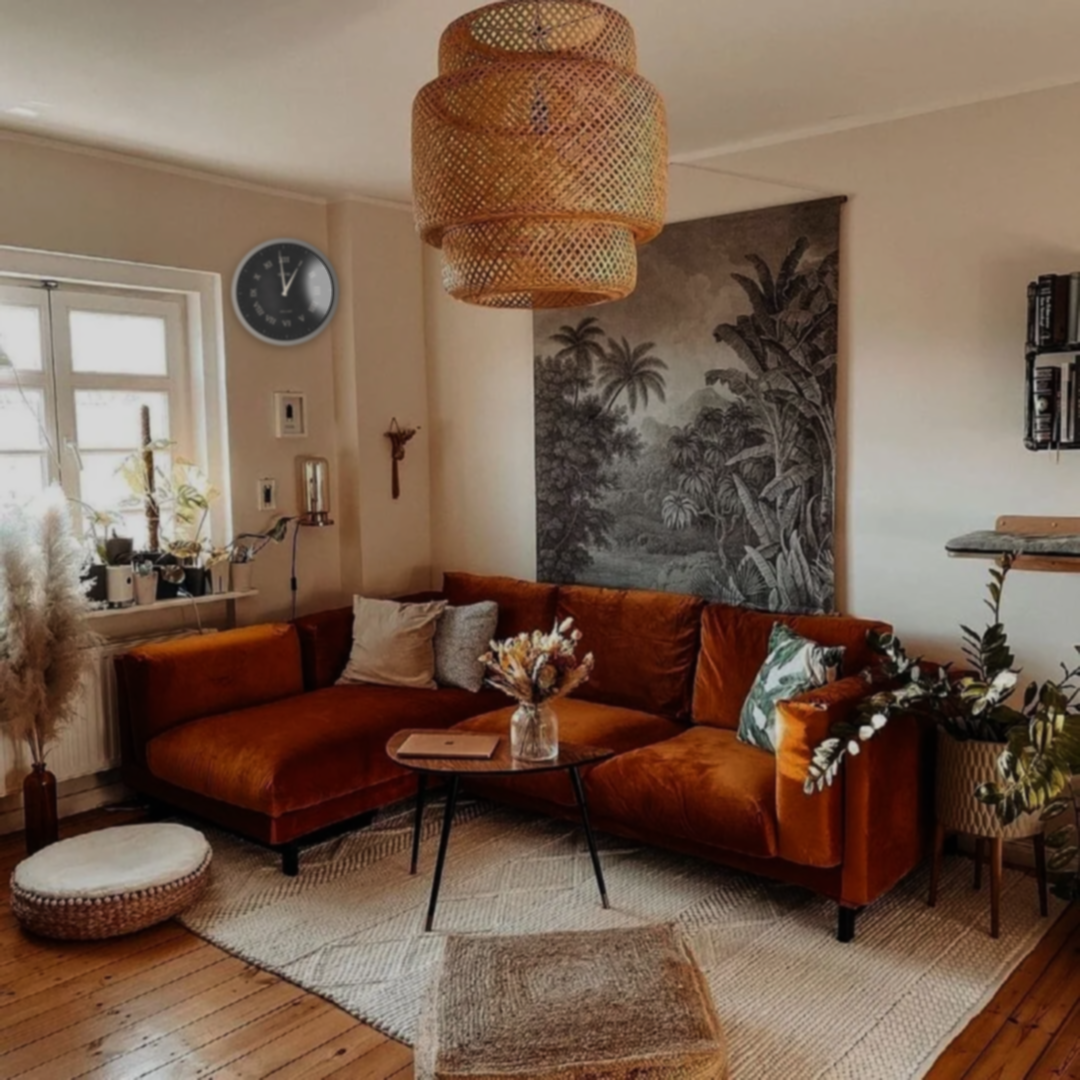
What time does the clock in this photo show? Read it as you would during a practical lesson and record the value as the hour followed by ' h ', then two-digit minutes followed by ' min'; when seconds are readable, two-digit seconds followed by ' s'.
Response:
12 h 59 min
